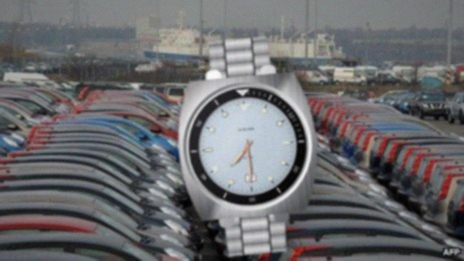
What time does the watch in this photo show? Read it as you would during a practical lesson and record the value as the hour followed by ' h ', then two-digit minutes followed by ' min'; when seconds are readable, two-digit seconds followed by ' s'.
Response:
7 h 30 min
